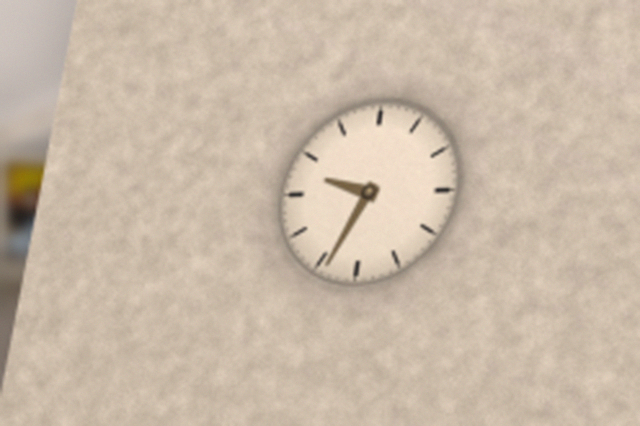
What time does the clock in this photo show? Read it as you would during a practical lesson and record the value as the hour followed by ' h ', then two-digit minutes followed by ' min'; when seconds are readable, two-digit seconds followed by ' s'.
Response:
9 h 34 min
